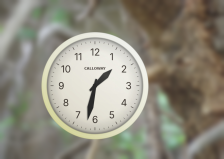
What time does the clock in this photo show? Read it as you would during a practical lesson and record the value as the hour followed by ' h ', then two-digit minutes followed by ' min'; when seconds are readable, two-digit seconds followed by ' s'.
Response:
1 h 32 min
